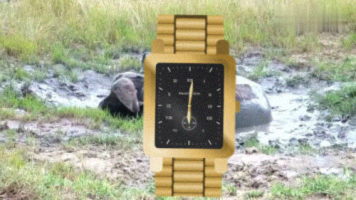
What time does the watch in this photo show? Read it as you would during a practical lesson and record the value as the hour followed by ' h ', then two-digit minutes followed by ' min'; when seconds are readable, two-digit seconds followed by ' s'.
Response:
6 h 01 min
